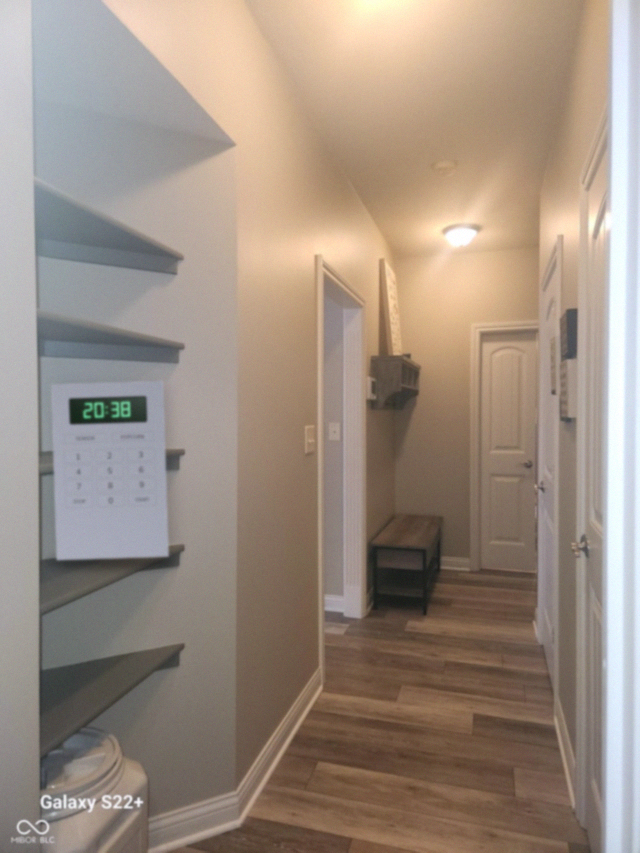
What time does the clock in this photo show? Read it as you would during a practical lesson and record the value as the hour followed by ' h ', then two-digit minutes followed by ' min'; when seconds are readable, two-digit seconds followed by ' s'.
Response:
20 h 38 min
